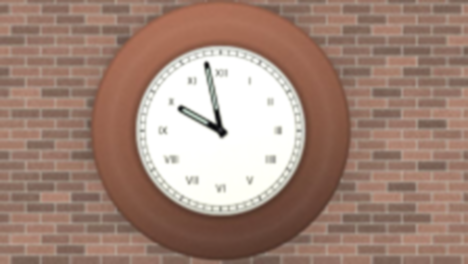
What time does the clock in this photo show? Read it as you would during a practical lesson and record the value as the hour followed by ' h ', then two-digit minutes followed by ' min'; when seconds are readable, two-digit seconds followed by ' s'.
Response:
9 h 58 min
